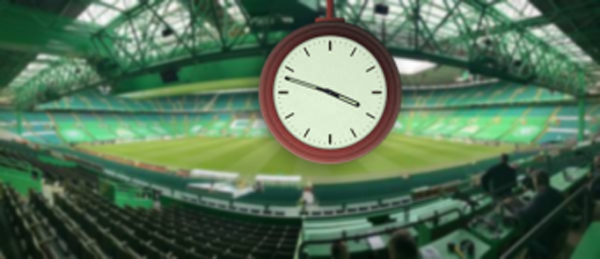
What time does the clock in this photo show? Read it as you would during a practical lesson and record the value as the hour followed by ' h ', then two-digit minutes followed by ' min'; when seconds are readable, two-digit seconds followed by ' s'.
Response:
3 h 48 min
